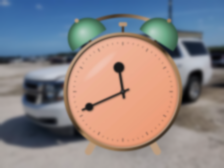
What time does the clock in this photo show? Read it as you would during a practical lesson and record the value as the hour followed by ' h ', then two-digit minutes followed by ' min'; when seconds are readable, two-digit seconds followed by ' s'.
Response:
11 h 41 min
